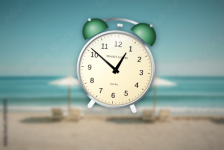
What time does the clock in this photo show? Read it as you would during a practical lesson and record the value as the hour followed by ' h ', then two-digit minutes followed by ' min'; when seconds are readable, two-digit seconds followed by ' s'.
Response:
12 h 51 min
